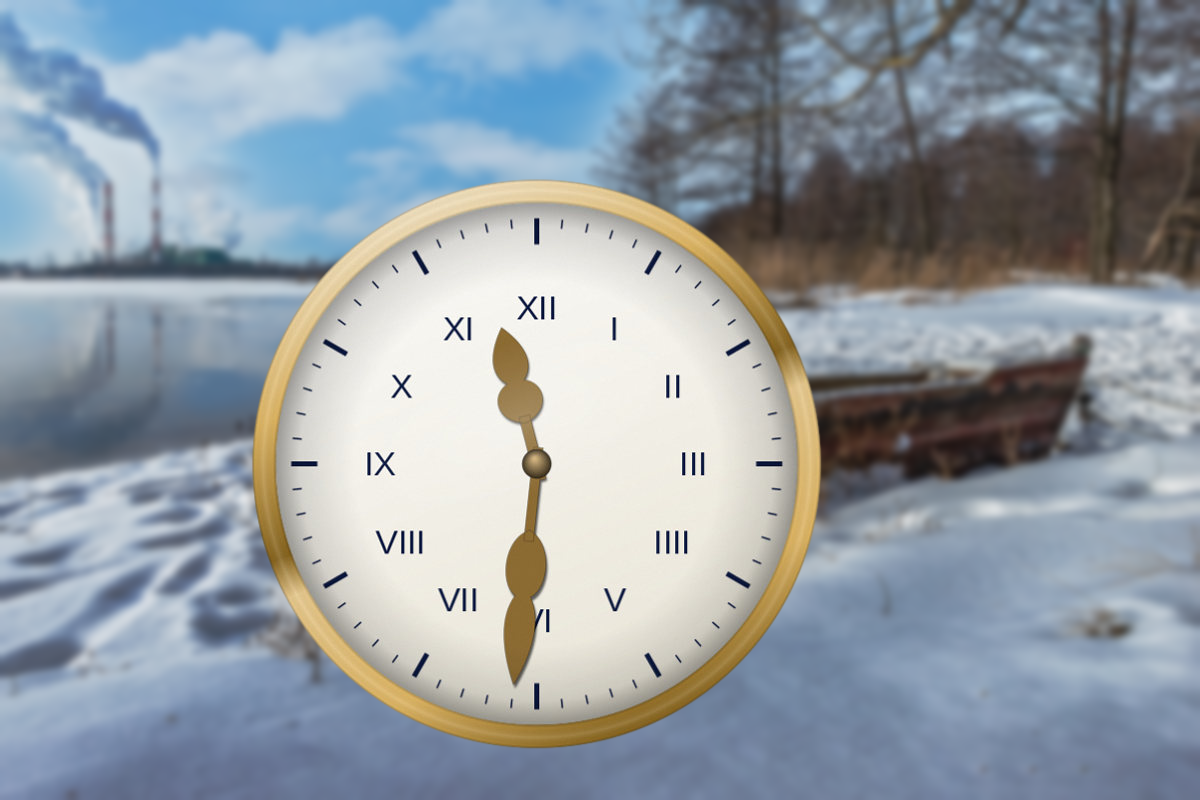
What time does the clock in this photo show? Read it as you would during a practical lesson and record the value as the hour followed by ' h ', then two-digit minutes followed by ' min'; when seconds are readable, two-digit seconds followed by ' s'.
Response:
11 h 31 min
